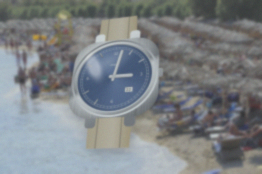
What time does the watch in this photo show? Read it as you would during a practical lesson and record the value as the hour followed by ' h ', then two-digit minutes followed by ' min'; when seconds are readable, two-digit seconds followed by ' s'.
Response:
3 h 02 min
